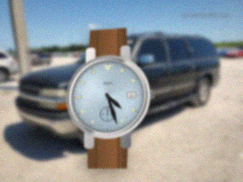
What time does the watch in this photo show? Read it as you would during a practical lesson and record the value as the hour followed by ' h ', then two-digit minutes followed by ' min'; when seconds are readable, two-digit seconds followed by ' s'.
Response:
4 h 27 min
